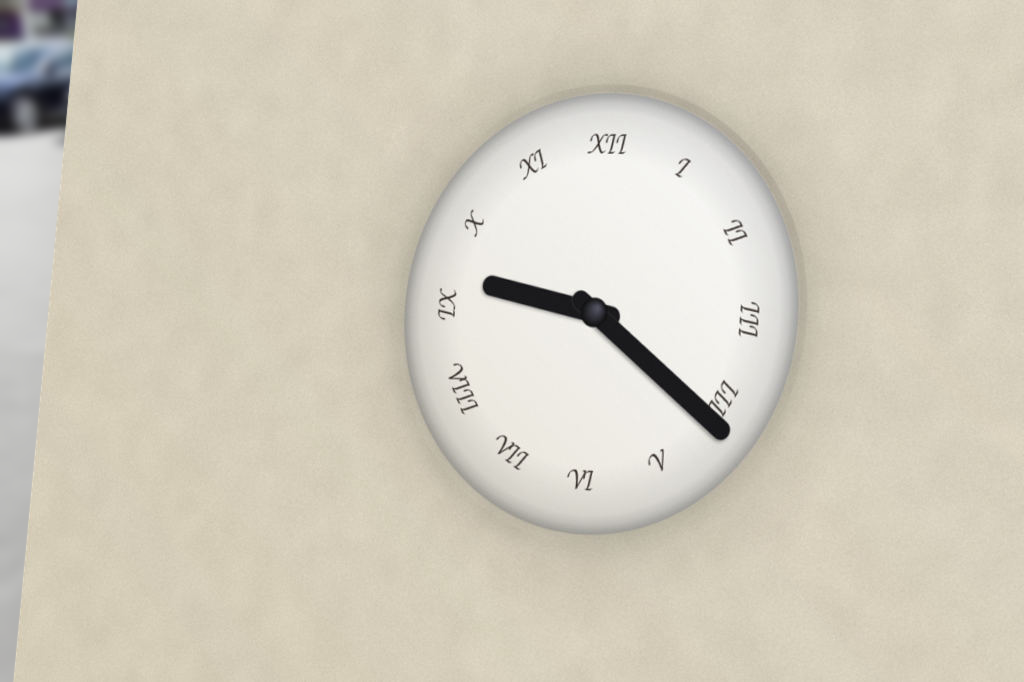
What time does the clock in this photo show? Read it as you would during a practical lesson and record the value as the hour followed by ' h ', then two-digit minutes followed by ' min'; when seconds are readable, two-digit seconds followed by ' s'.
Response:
9 h 21 min
